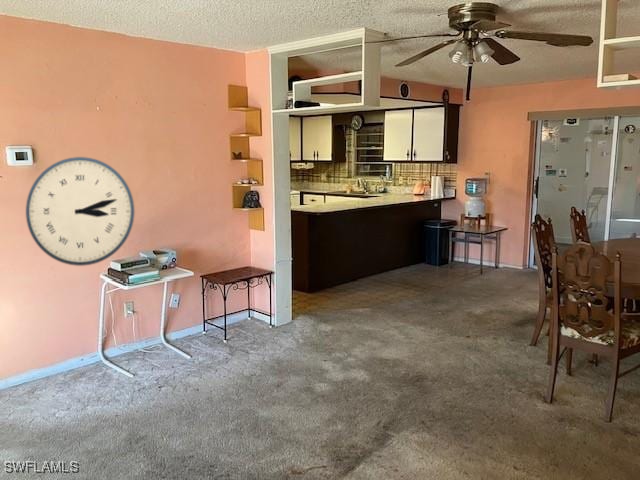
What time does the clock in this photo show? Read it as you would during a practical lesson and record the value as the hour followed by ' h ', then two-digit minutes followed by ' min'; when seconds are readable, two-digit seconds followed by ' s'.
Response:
3 h 12 min
